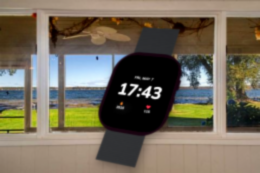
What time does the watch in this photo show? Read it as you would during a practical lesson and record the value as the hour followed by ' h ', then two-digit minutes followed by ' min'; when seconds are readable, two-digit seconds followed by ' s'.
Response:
17 h 43 min
